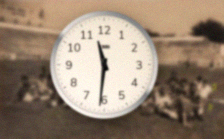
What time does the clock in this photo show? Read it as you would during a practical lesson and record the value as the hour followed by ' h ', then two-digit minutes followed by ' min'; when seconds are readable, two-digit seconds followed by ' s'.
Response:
11 h 31 min
